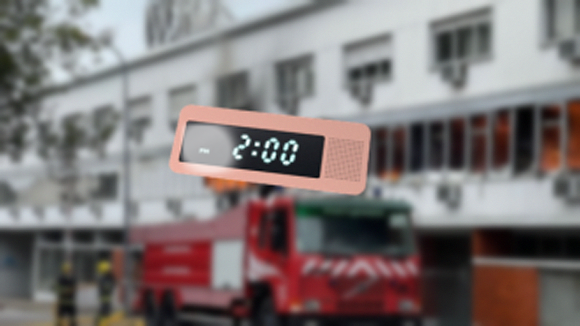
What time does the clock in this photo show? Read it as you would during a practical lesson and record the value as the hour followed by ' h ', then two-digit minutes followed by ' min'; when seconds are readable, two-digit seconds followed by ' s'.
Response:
2 h 00 min
